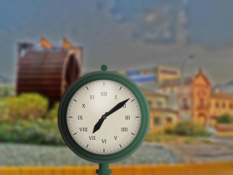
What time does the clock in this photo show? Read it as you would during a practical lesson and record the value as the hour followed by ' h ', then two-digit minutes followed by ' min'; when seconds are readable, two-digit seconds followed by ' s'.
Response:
7 h 09 min
